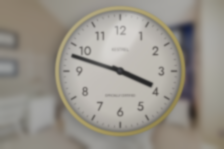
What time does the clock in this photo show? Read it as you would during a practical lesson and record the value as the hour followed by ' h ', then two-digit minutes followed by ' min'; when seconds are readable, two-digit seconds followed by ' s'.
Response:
3 h 48 min
